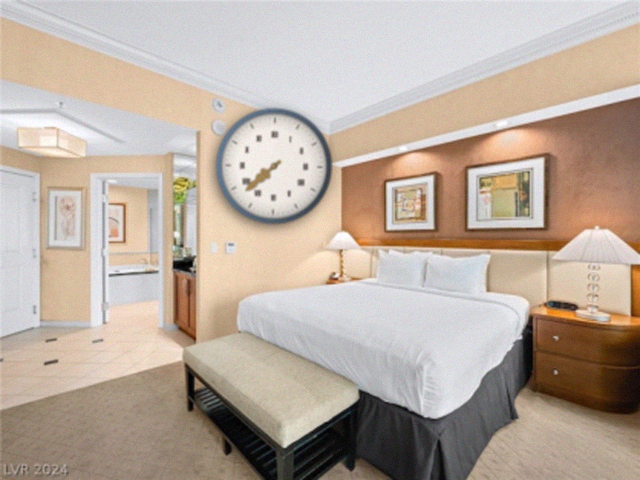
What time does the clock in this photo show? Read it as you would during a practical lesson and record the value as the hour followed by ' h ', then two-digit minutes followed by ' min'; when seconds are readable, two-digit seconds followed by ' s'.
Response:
7 h 38 min
